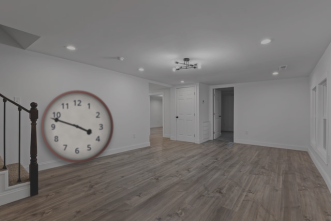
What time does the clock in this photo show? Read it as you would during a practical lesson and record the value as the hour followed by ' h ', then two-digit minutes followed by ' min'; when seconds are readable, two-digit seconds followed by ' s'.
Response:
3 h 48 min
